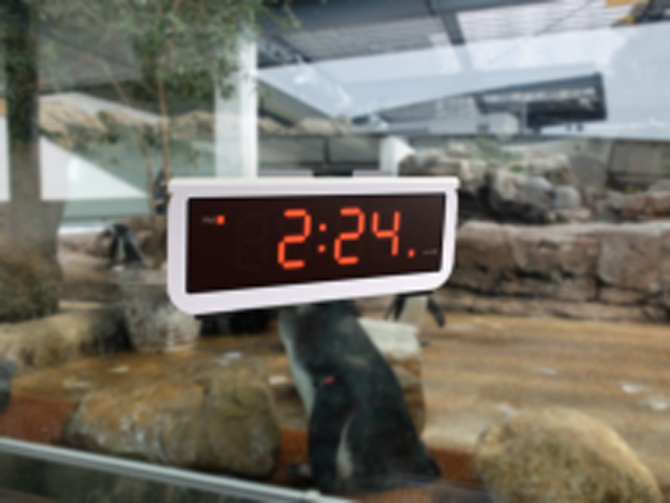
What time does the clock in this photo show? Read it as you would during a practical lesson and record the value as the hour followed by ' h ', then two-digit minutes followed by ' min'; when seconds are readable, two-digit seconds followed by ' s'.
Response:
2 h 24 min
